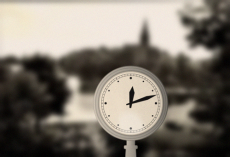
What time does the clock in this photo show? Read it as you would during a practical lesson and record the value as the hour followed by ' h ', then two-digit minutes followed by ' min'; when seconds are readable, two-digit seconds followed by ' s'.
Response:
12 h 12 min
